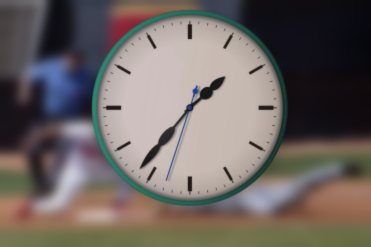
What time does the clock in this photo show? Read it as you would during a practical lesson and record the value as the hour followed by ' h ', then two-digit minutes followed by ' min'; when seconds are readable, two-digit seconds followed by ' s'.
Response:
1 h 36 min 33 s
